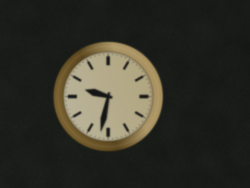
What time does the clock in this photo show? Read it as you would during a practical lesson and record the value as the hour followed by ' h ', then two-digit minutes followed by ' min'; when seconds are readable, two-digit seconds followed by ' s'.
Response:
9 h 32 min
